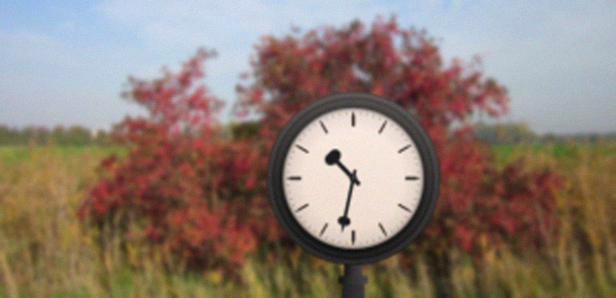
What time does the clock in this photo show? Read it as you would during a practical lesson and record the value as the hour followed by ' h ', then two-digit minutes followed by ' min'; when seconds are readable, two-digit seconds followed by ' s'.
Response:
10 h 32 min
